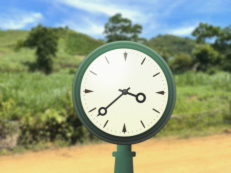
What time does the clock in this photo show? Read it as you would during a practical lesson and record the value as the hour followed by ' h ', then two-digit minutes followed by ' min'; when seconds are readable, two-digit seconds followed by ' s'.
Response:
3 h 38 min
